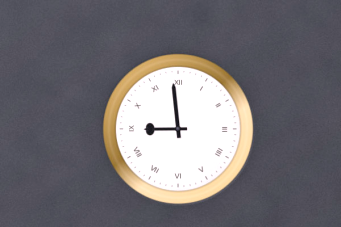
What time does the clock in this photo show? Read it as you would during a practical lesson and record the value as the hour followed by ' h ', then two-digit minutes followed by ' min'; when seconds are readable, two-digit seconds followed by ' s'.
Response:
8 h 59 min
